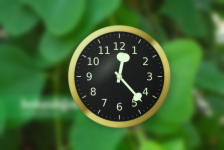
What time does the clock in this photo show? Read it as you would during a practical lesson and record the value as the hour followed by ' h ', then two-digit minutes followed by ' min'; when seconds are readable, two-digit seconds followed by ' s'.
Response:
12 h 23 min
